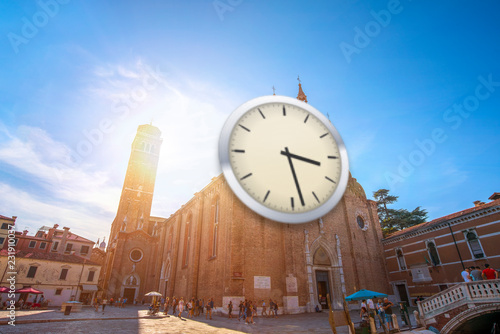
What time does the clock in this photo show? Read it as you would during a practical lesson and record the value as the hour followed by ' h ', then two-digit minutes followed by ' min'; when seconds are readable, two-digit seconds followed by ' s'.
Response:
3 h 28 min
